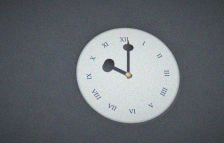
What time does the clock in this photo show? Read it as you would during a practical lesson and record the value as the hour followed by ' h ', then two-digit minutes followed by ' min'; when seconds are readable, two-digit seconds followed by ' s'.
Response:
10 h 01 min
